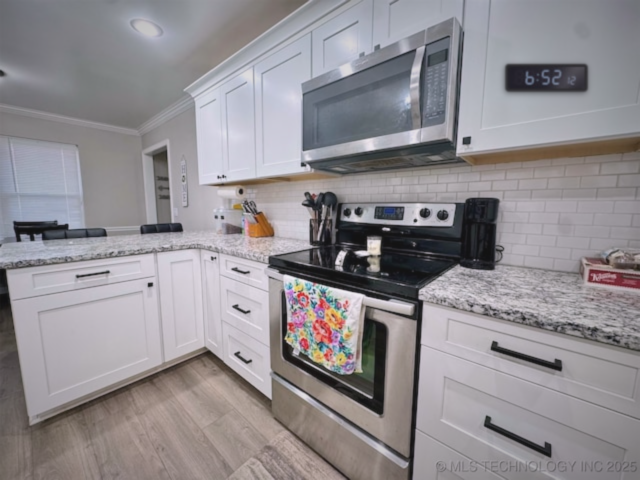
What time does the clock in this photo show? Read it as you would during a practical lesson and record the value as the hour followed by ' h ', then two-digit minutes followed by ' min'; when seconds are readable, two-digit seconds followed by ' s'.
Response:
6 h 52 min
